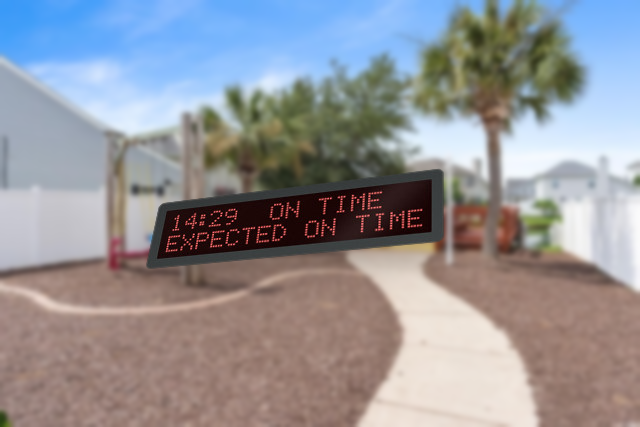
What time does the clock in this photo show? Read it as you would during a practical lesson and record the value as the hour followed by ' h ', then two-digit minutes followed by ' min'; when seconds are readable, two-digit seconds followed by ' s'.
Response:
14 h 29 min
